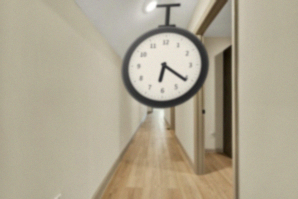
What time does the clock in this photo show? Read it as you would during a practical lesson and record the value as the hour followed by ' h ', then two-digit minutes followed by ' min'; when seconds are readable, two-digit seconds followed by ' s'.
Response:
6 h 21 min
